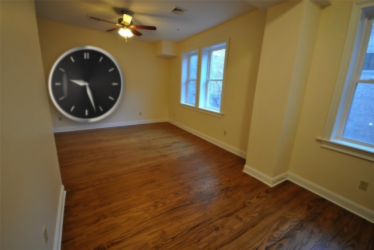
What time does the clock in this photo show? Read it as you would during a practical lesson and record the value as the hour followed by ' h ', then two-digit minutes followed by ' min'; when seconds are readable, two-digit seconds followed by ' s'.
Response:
9 h 27 min
